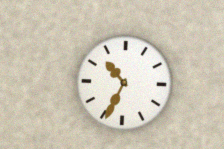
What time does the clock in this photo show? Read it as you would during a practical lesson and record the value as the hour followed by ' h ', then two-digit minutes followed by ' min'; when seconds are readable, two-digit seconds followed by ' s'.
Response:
10 h 34 min
